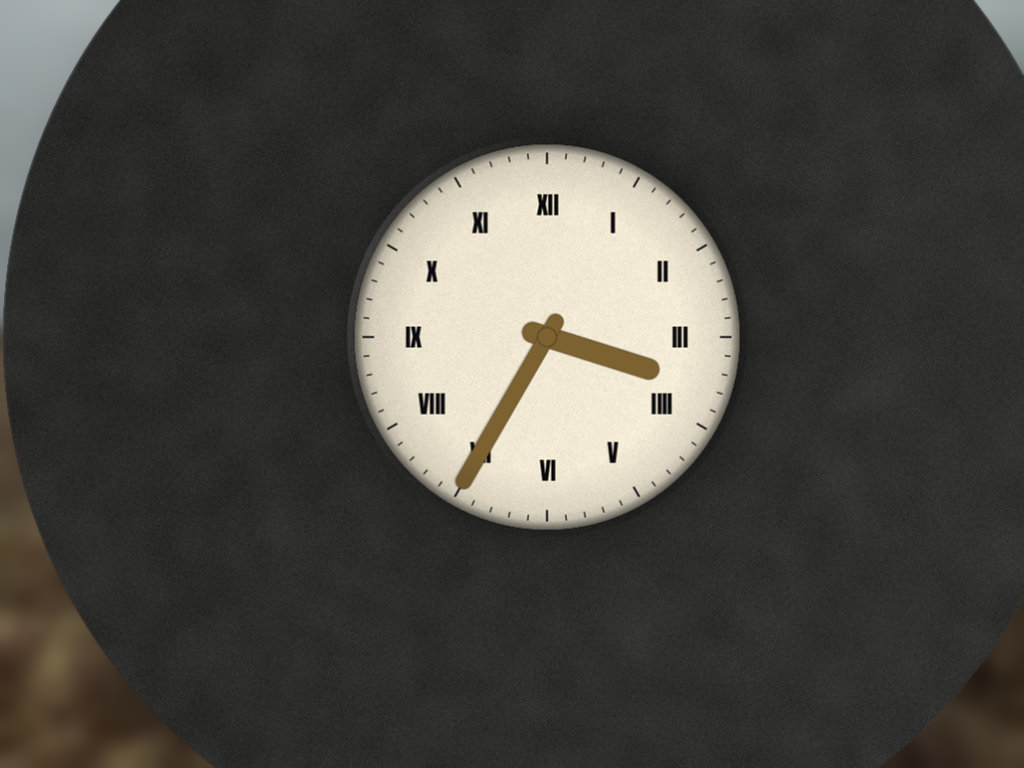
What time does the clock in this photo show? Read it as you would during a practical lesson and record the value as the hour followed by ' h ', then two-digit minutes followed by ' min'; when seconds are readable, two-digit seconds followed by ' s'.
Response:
3 h 35 min
